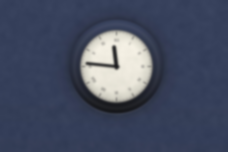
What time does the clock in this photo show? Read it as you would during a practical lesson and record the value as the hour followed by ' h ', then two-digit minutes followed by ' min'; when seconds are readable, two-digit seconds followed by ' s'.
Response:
11 h 46 min
